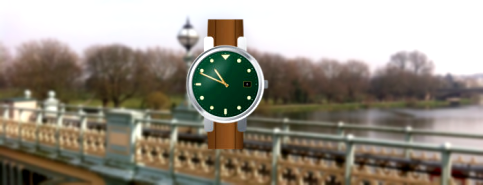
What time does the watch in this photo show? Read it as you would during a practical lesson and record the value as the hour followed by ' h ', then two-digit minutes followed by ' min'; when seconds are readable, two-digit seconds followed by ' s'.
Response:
10 h 49 min
